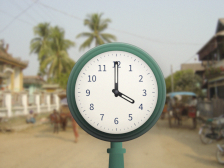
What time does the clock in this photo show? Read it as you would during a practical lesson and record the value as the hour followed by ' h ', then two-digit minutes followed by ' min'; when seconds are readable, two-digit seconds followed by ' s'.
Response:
4 h 00 min
